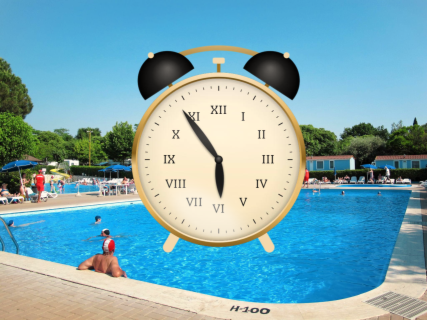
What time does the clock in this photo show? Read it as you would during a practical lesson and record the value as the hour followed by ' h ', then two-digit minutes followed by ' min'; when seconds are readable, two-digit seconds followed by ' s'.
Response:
5 h 54 min
